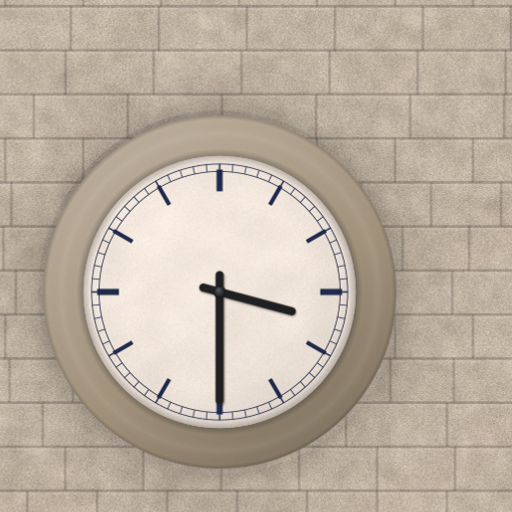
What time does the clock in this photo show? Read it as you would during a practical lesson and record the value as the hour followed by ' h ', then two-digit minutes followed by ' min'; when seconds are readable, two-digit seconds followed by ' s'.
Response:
3 h 30 min
